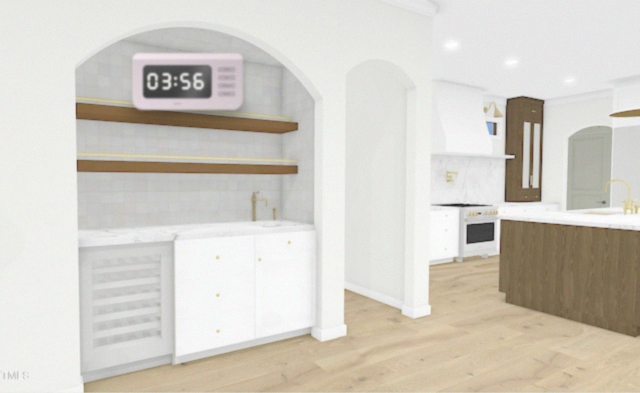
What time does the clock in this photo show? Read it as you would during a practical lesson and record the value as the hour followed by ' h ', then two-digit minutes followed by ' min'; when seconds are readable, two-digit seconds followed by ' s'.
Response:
3 h 56 min
